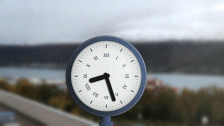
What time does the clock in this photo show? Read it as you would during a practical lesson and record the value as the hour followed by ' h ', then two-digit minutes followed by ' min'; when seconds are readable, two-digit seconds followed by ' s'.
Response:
8 h 27 min
